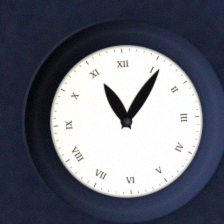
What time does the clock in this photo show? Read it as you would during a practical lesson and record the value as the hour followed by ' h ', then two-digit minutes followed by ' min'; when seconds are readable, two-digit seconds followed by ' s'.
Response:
11 h 06 min
